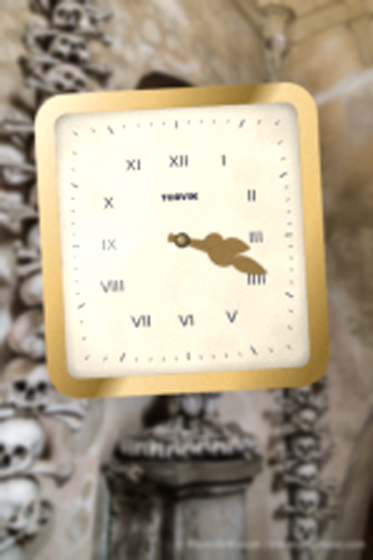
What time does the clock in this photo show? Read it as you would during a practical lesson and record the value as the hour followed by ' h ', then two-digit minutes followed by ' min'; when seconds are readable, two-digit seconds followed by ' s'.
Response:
3 h 19 min
